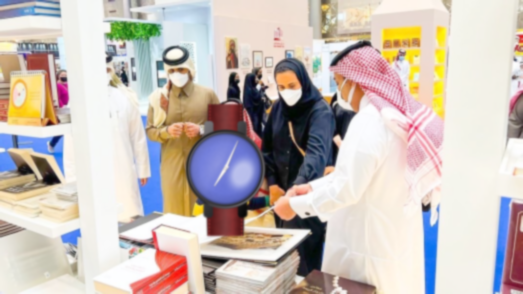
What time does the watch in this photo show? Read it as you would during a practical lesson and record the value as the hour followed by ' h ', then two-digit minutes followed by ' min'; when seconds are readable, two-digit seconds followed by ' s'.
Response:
7 h 04 min
